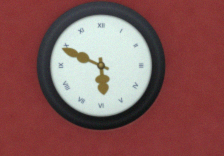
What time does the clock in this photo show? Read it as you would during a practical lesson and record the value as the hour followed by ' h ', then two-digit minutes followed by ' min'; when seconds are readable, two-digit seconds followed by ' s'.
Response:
5 h 49 min
